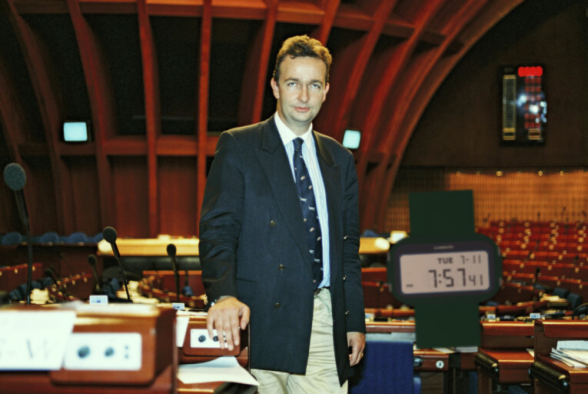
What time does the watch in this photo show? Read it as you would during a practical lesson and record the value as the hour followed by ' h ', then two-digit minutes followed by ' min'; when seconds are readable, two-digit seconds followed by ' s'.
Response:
7 h 57 min 41 s
